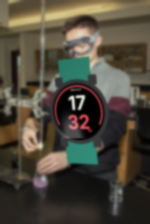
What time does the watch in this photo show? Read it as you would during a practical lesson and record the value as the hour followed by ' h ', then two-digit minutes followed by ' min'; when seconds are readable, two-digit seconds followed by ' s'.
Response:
17 h 32 min
